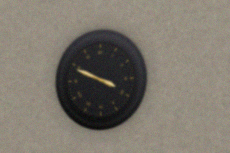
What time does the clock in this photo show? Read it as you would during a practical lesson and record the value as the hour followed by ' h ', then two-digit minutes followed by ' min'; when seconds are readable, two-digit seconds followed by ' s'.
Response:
3 h 49 min
